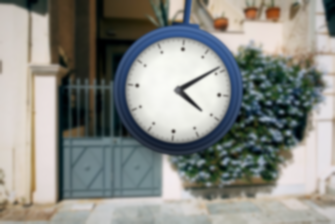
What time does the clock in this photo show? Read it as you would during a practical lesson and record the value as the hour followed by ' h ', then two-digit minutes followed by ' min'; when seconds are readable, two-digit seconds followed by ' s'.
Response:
4 h 09 min
